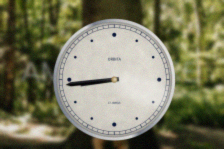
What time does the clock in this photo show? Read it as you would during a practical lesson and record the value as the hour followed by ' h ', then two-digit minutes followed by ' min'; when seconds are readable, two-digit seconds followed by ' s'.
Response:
8 h 44 min
